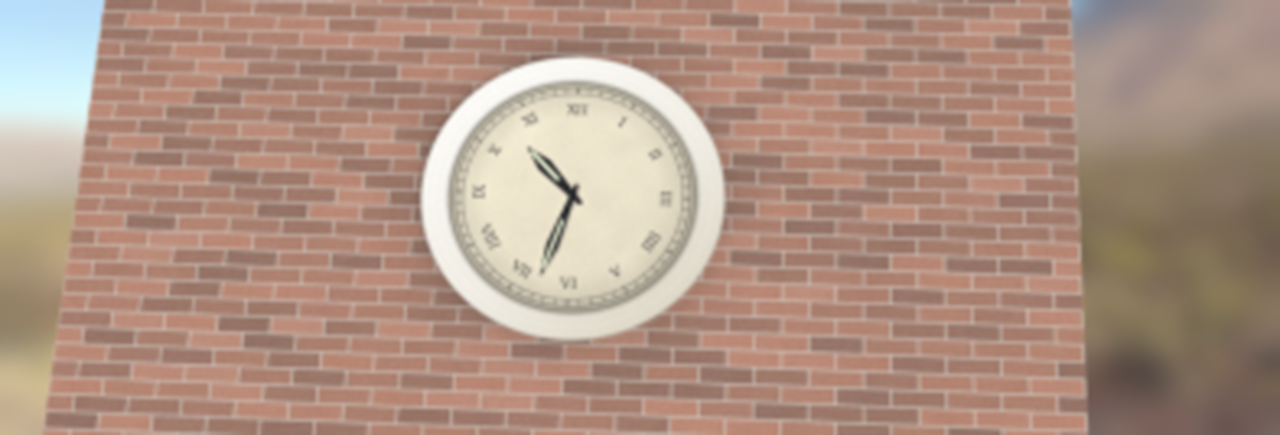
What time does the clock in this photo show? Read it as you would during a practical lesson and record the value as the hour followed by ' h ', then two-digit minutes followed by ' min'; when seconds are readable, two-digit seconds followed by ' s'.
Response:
10 h 33 min
